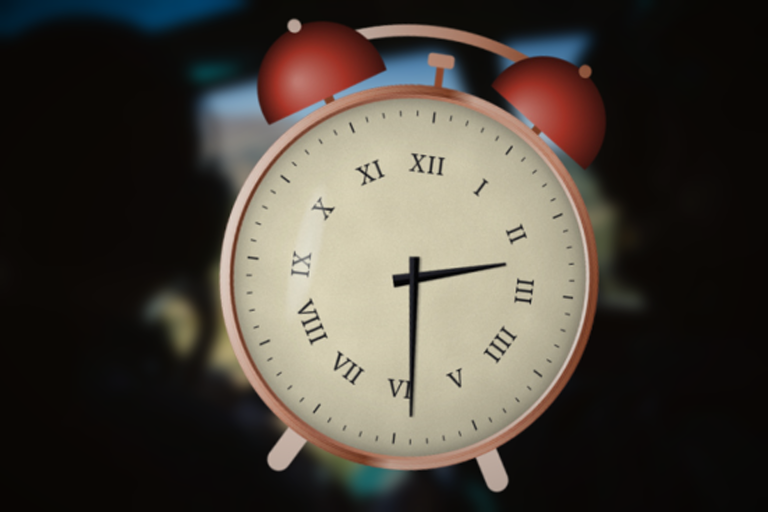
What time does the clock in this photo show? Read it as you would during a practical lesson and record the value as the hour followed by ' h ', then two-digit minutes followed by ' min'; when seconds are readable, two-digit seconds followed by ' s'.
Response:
2 h 29 min
